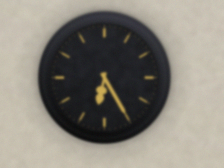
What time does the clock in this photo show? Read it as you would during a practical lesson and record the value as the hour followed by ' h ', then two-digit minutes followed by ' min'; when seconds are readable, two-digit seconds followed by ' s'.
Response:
6 h 25 min
